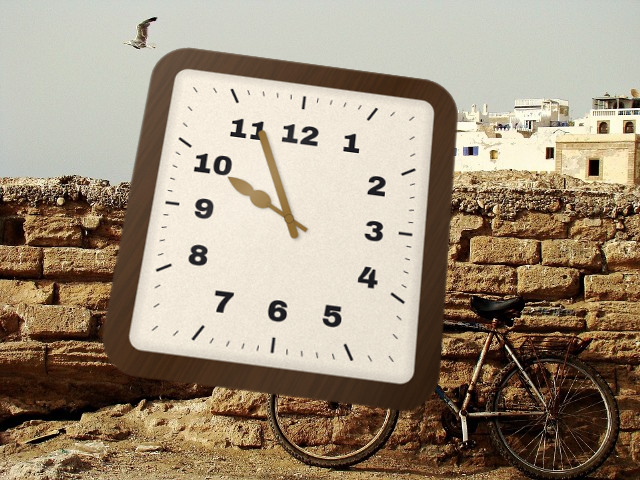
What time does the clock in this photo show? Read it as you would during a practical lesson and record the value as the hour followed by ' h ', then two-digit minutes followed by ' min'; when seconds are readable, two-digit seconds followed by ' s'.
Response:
9 h 56 min
